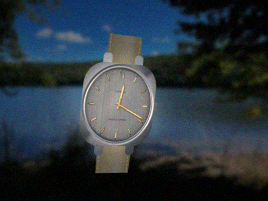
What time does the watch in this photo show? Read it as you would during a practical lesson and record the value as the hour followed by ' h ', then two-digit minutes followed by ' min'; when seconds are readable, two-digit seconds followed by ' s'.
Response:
12 h 19 min
